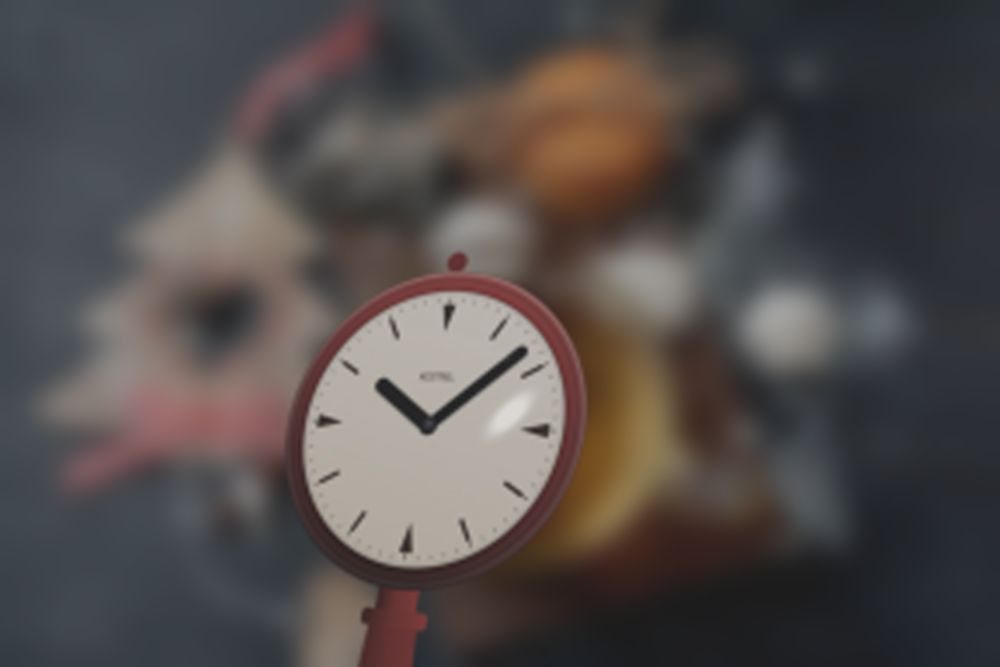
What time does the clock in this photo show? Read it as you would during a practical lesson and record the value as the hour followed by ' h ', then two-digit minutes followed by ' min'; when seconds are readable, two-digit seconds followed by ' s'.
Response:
10 h 08 min
